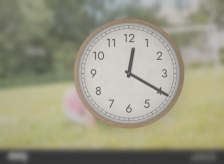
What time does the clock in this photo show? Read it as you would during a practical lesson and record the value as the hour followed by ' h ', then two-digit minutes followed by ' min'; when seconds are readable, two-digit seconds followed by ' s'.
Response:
12 h 20 min
